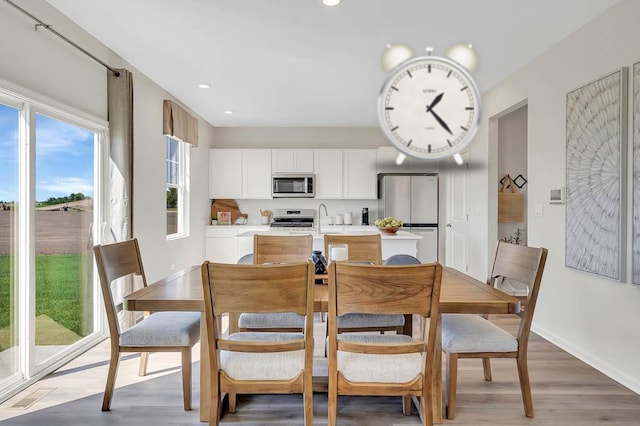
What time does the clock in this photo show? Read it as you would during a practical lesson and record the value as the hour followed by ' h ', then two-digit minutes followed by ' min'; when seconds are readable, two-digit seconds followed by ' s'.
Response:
1 h 23 min
